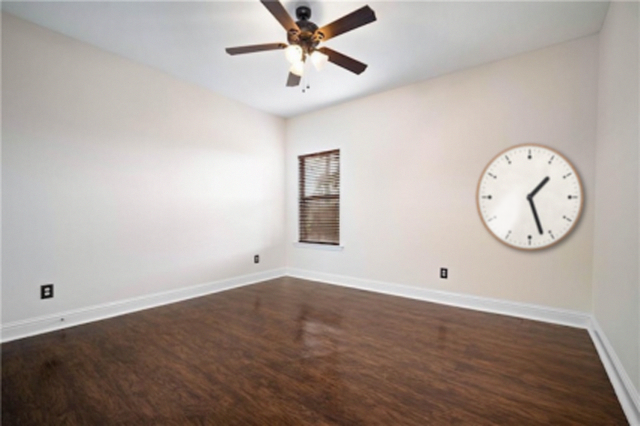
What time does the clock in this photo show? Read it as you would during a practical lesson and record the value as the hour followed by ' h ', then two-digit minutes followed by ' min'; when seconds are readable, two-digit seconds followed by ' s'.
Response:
1 h 27 min
